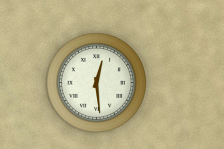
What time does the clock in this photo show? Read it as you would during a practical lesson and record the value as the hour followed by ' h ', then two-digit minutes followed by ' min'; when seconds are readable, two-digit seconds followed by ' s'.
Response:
12 h 29 min
